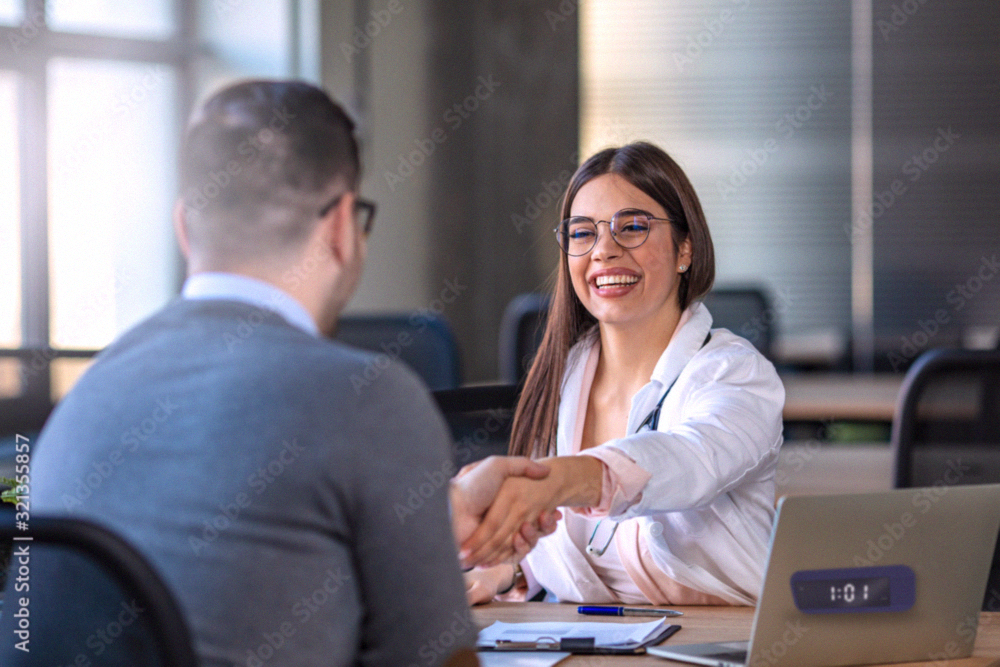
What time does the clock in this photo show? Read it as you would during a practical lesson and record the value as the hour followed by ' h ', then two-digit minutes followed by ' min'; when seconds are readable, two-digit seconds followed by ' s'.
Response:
1 h 01 min
